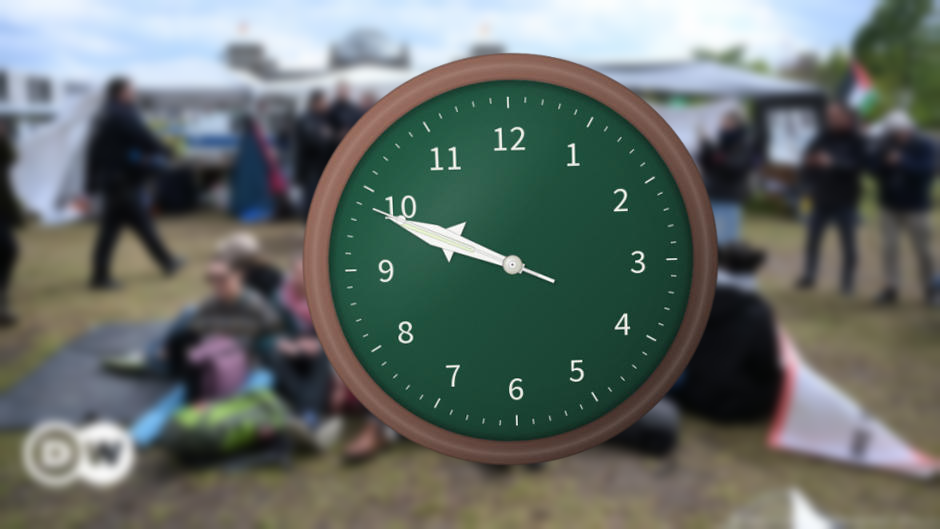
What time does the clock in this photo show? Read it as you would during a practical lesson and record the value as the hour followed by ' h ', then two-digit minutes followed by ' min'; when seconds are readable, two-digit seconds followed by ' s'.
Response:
9 h 48 min 49 s
